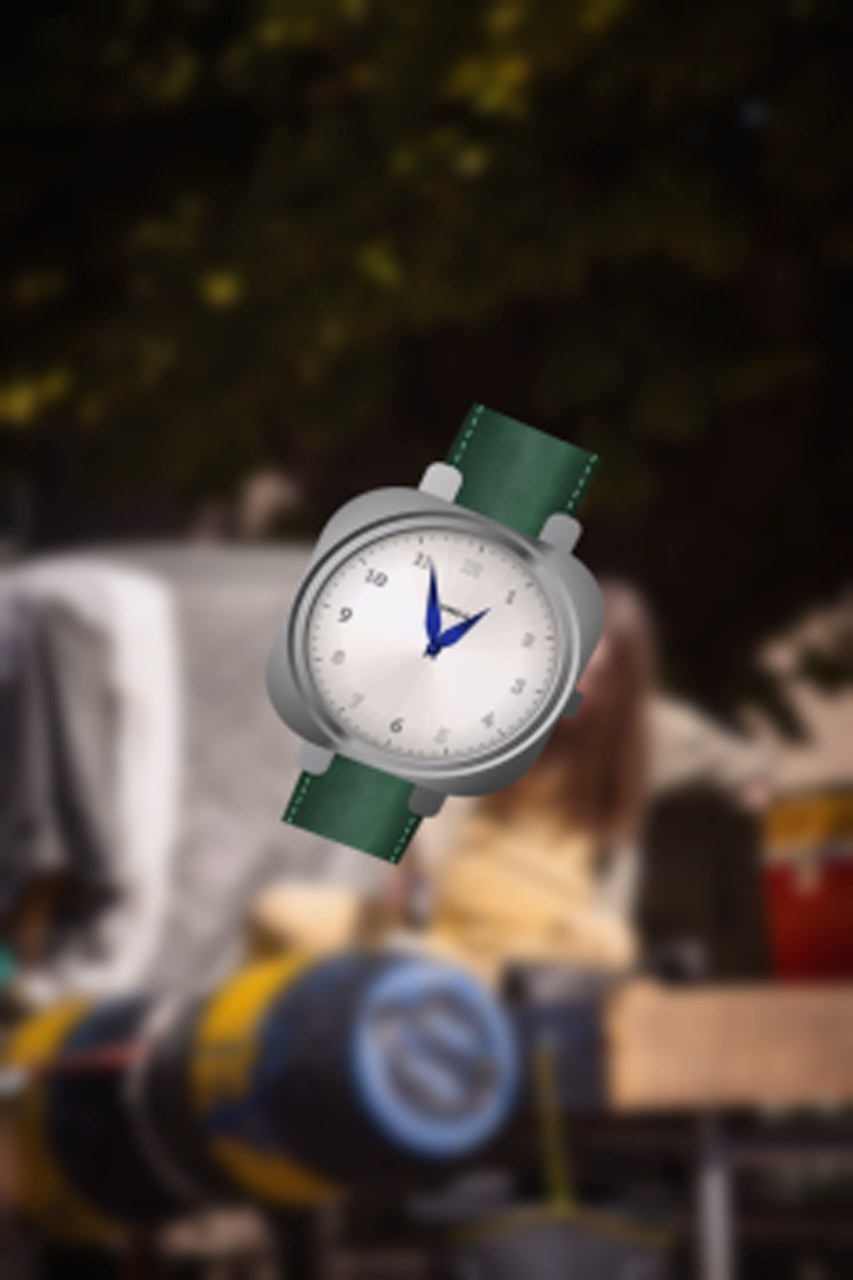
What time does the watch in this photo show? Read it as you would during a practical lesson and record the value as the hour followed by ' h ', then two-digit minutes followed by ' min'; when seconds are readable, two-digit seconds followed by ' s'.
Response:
12 h 56 min
